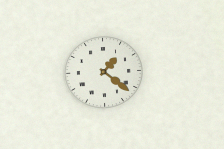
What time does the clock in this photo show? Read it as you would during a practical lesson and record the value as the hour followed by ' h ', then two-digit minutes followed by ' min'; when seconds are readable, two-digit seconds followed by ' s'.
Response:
1 h 22 min
